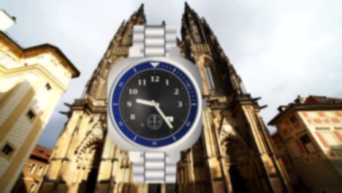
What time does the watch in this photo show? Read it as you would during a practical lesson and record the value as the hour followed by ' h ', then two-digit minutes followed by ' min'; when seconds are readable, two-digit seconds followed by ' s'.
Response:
9 h 24 min
